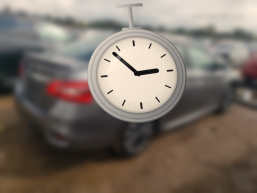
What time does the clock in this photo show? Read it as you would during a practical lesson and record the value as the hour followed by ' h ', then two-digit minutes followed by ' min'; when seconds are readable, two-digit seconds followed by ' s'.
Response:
2 h 53 min
